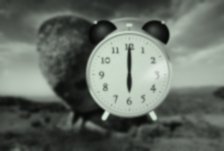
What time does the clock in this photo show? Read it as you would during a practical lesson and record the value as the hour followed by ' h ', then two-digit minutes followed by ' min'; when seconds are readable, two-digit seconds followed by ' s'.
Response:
6 h 00 min
